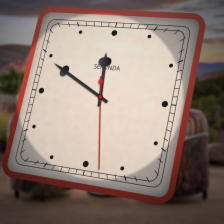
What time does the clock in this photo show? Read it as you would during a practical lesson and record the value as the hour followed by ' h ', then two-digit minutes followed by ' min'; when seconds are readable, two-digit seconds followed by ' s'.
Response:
11 h 49 min 28 s
